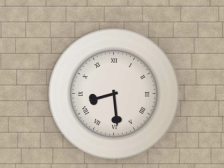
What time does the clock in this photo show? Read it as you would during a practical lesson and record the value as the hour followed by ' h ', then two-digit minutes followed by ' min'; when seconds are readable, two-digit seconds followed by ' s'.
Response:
8 h 29 min
